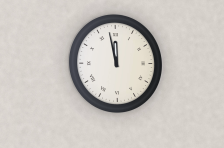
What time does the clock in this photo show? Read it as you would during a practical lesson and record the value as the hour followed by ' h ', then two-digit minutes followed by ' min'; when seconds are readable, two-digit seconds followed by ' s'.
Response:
11 h 58 min
